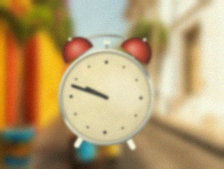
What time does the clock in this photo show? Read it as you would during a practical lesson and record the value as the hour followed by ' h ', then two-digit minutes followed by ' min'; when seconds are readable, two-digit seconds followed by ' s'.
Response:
9 h 48 min
